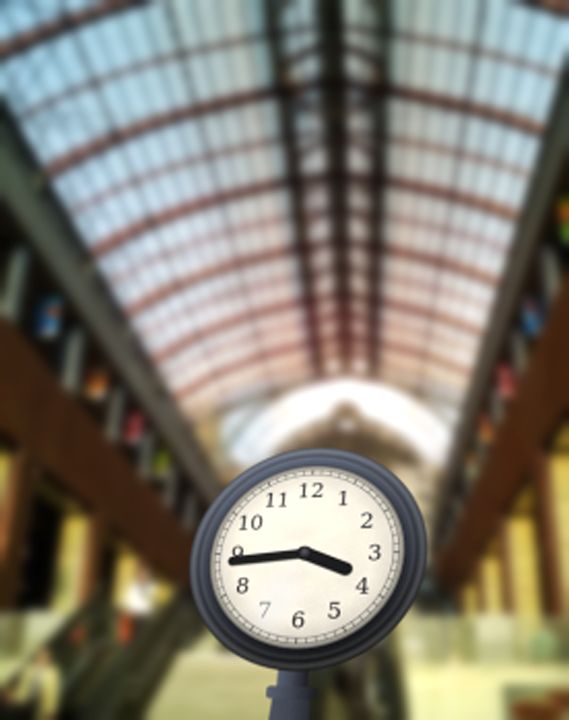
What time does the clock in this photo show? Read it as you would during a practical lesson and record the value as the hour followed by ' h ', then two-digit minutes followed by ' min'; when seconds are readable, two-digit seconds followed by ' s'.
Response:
3 h 44 min
